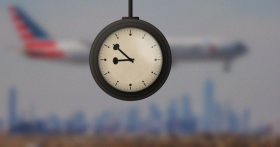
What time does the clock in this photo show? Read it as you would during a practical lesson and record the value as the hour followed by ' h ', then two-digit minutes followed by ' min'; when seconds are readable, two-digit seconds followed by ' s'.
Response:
8 h 52 min
